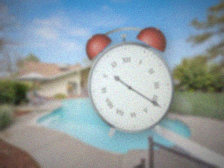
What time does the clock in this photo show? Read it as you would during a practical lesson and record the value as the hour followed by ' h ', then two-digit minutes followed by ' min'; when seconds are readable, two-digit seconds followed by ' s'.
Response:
10 h 21 min
